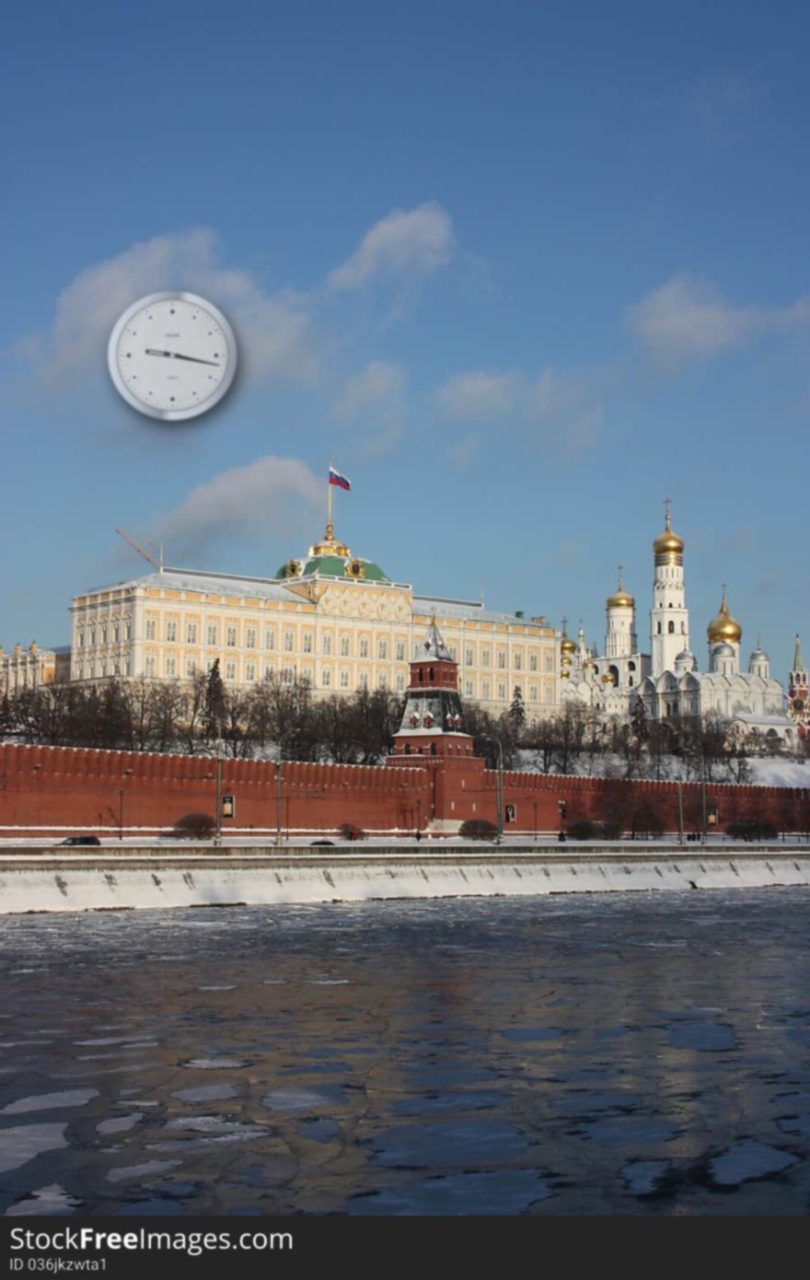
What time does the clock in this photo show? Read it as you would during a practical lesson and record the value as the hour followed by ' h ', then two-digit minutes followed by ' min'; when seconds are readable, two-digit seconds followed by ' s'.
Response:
9 h 17 min
